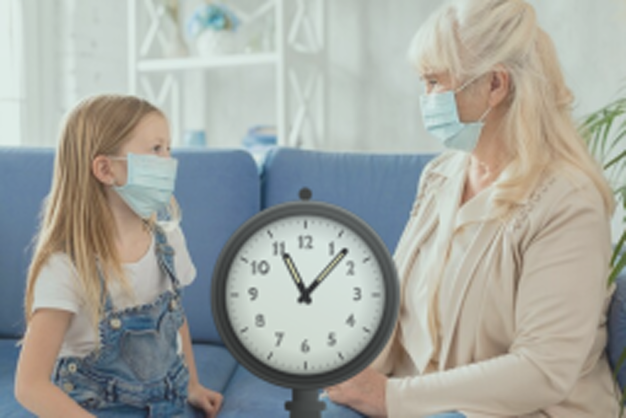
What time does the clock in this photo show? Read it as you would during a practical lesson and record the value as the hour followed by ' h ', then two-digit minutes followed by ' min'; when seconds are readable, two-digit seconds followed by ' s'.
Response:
11 h 07 min
